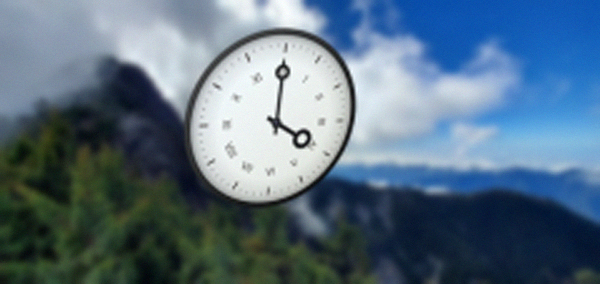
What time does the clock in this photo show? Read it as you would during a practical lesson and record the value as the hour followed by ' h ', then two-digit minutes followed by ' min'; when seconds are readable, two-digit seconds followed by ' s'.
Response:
4 h 00 min
